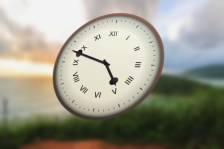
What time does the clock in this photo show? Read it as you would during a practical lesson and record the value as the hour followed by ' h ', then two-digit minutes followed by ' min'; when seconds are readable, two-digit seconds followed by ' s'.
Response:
4 h 48 min
